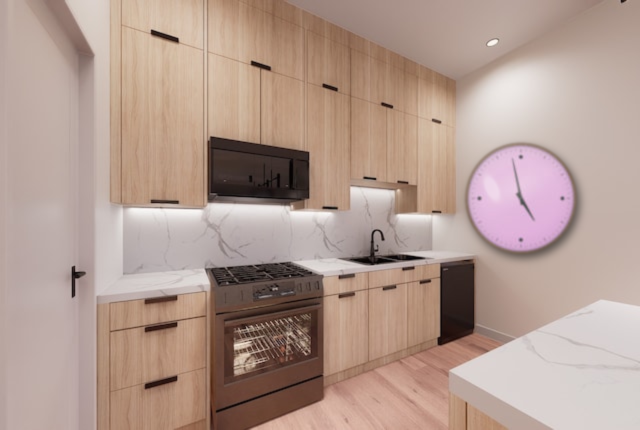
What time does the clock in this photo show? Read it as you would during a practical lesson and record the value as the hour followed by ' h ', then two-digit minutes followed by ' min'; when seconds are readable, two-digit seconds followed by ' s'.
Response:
4 h 58 min
